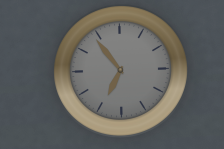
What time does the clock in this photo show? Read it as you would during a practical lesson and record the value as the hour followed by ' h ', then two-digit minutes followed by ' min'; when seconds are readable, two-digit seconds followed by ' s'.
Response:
6 h 54 min
